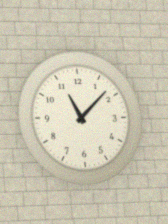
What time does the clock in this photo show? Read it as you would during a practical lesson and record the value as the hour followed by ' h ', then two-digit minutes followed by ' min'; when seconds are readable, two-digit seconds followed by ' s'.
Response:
11 h 08 min
